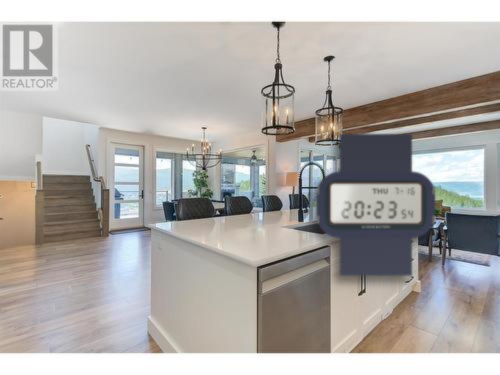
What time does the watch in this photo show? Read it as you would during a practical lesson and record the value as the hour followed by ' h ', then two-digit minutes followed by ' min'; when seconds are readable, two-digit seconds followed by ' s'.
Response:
20 h 23 min
